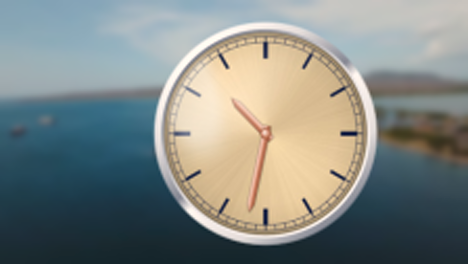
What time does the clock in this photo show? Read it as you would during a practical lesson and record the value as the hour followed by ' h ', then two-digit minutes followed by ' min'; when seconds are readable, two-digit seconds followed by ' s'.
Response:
10 h 32 min
